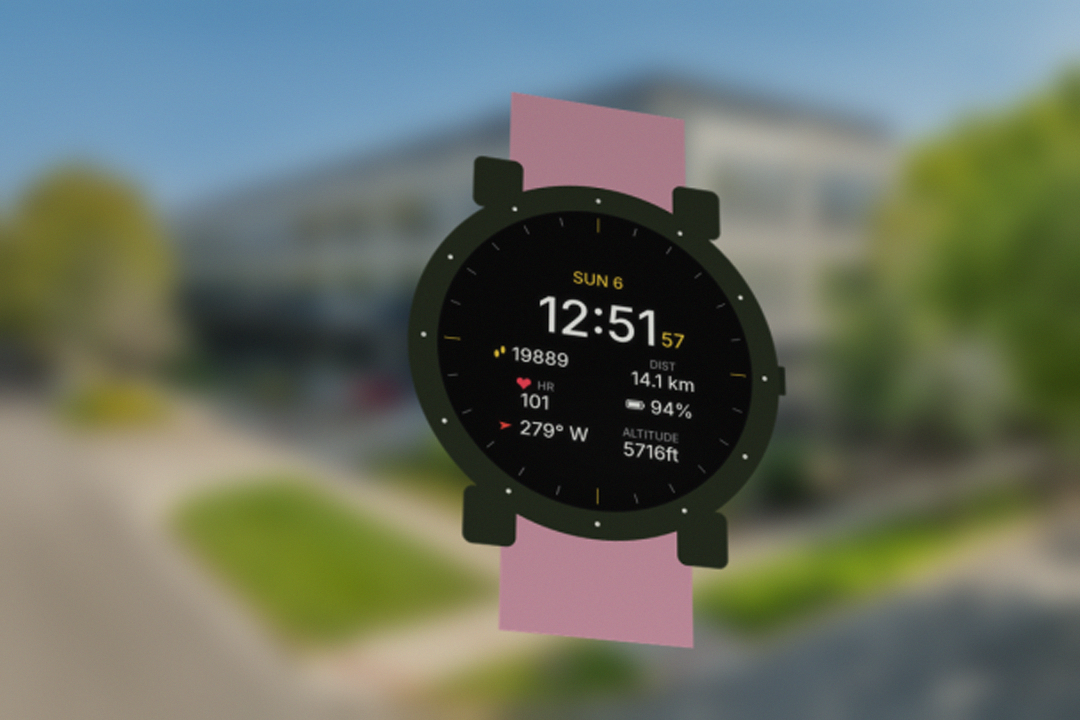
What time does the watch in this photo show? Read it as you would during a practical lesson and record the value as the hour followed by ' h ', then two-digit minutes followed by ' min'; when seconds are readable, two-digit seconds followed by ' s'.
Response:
12 h 51 min 57 s
